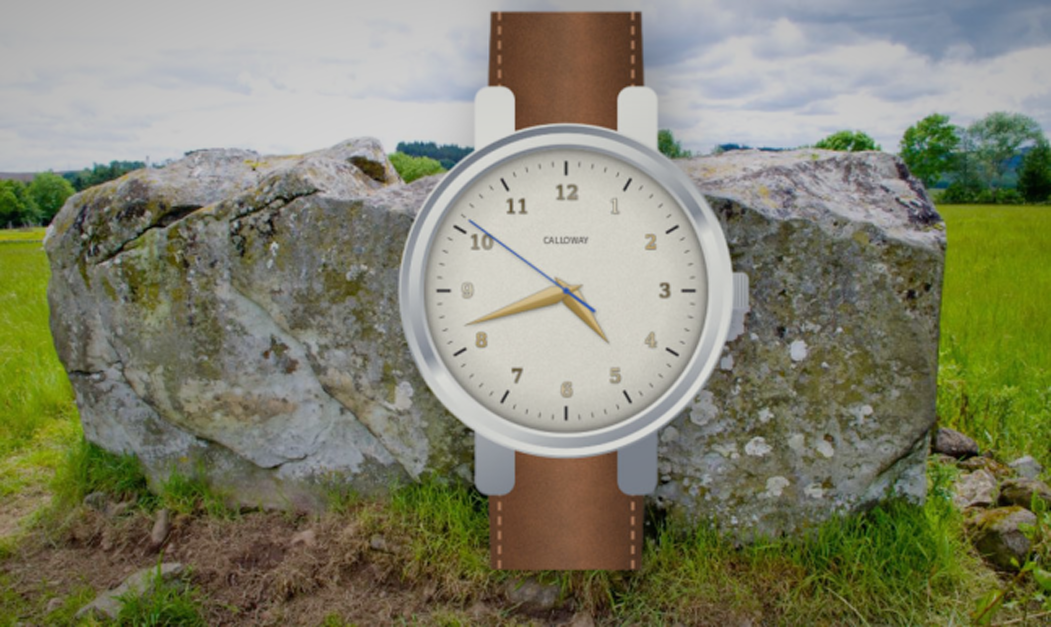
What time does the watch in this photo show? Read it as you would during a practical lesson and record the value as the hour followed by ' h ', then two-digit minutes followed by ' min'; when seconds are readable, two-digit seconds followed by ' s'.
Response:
4 h 41 min 51 s
